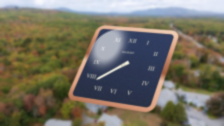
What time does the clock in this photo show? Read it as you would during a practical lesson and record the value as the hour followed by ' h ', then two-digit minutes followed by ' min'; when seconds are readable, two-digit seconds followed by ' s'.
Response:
7 h 38 min
